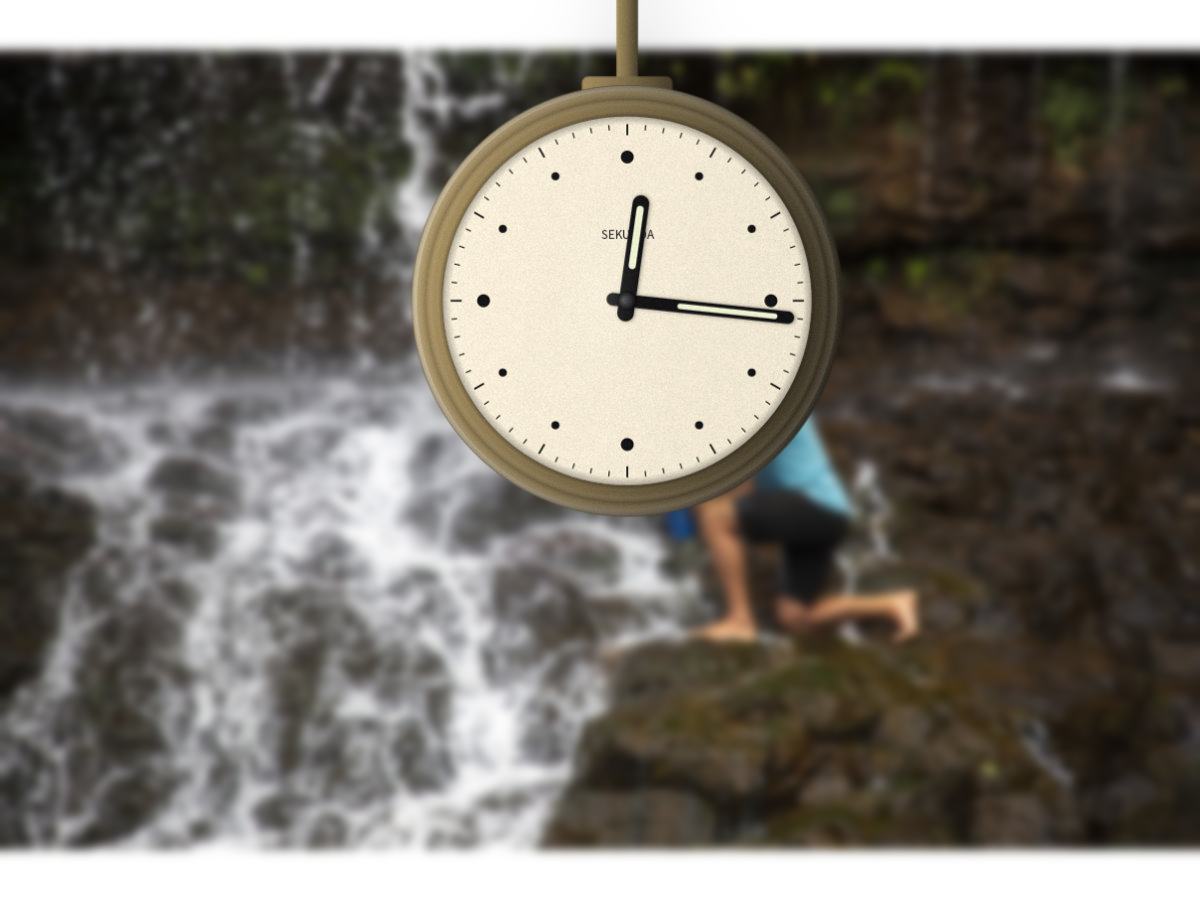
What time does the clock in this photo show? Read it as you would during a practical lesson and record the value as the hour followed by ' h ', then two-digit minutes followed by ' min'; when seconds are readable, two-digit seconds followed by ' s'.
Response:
12 h 16 min
